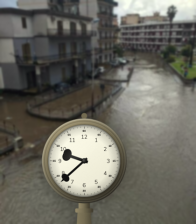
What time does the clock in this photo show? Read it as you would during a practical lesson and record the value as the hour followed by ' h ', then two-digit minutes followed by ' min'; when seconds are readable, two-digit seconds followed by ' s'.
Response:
9 h 38 min
